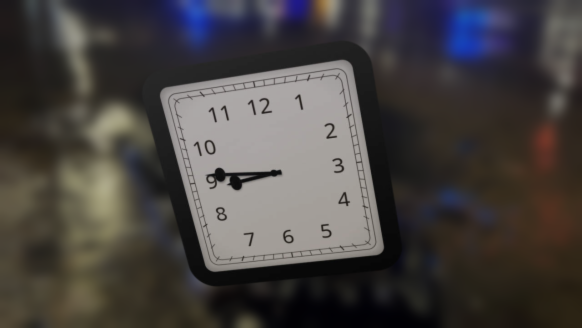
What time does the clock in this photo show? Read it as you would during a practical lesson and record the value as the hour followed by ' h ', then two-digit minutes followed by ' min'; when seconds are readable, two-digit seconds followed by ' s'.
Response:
8 h 46 min
